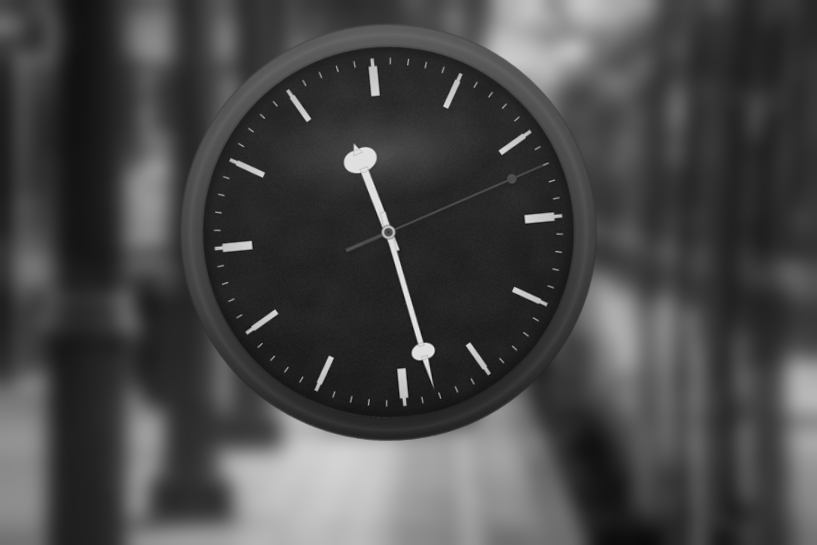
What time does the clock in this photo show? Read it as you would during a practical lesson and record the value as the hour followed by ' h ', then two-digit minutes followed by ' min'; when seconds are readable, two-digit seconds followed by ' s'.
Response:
11 h 28 min 12 s
